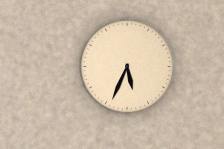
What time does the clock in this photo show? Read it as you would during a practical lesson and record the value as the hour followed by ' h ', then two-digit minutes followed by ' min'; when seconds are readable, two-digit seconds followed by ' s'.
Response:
5 h 34 min
